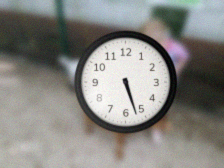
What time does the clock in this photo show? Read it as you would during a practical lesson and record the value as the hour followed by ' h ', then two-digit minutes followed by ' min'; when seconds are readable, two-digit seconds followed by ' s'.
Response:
5 h 27 min
